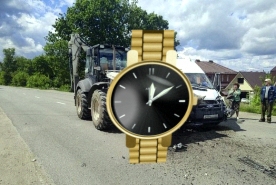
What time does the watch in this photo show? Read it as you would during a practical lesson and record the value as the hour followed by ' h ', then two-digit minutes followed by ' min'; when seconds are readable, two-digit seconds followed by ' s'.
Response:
12 h 09 min
